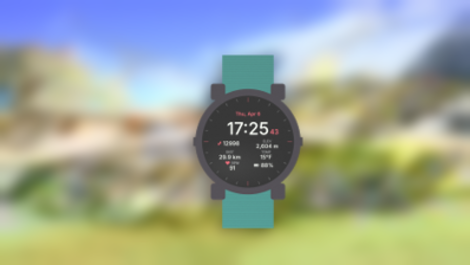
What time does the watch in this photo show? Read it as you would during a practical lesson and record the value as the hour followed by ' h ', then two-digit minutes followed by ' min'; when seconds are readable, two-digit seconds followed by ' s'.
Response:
17 h 25 min
